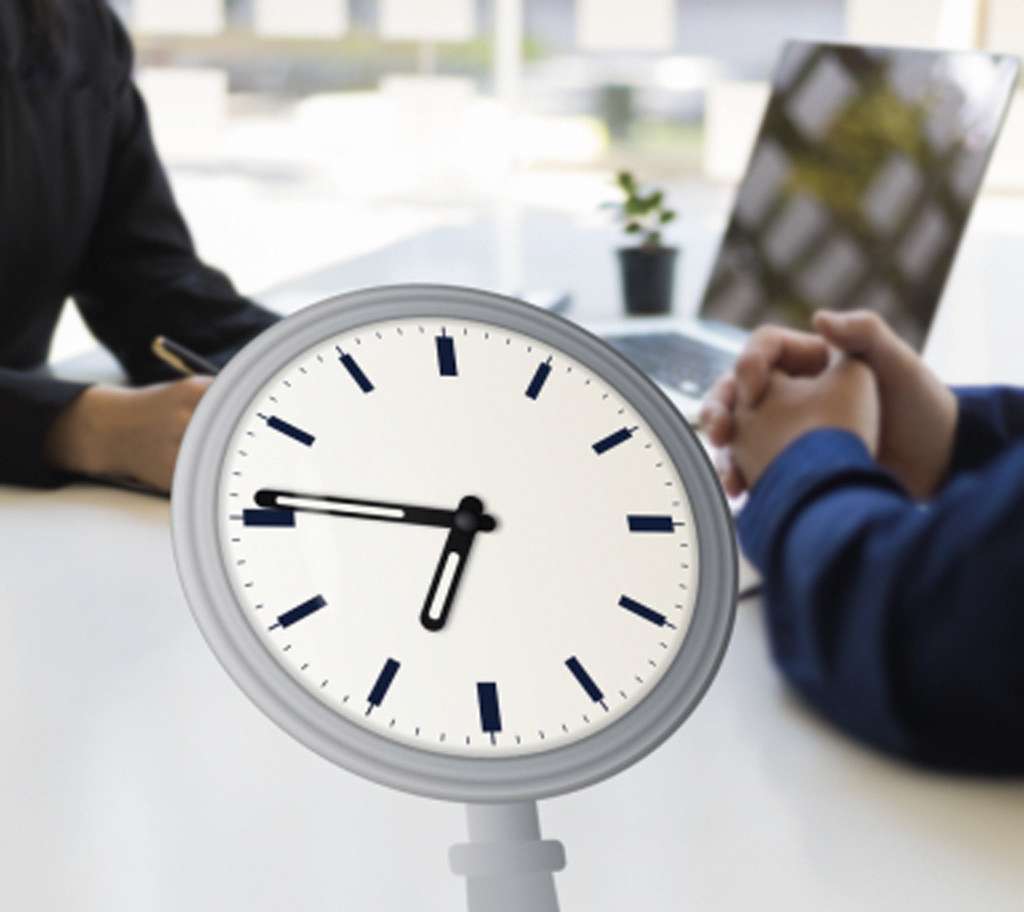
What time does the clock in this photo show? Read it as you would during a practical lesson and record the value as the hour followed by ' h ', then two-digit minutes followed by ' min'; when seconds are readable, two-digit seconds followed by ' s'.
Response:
6 h 46 min
